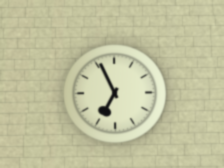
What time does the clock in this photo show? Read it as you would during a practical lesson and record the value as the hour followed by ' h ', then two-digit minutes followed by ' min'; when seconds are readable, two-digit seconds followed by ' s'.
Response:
6 h 56 min
